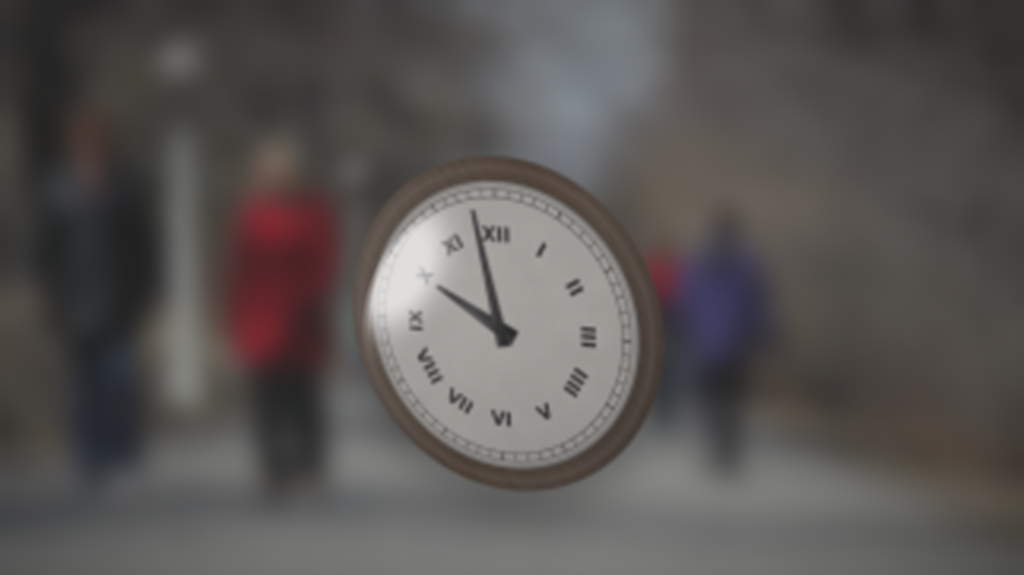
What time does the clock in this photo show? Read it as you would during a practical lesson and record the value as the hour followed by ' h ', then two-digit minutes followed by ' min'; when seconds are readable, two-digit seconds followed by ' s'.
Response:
9 h 58 min
